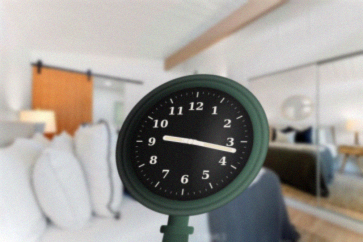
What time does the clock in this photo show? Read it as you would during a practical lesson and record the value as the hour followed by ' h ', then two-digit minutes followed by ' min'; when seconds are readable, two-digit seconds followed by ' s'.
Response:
9 h 17 min
